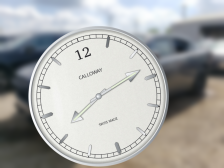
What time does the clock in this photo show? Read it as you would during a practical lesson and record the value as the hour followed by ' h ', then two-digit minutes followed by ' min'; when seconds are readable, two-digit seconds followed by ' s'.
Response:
8 h 13 min
